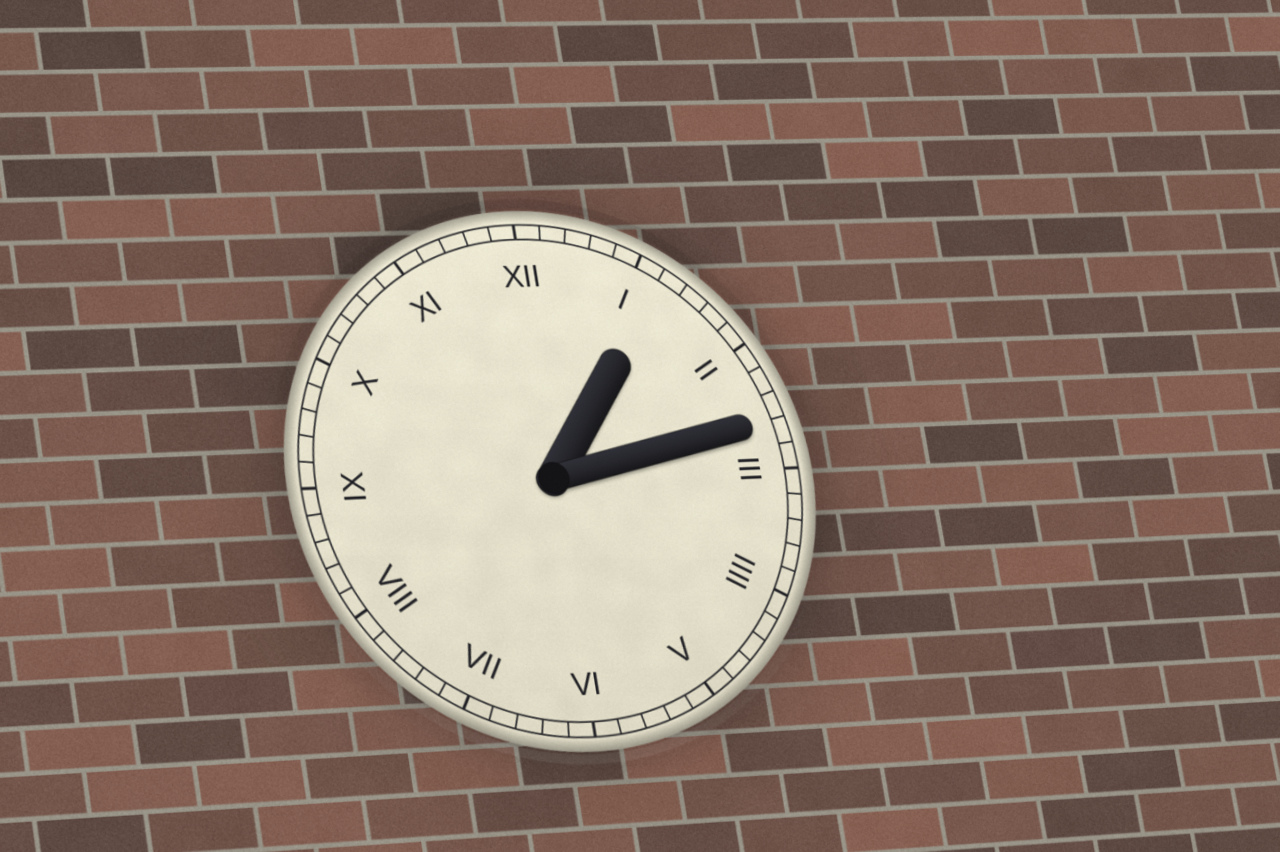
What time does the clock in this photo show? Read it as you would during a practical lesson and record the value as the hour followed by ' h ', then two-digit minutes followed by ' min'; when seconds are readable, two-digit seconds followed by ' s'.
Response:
1 h 13 min
